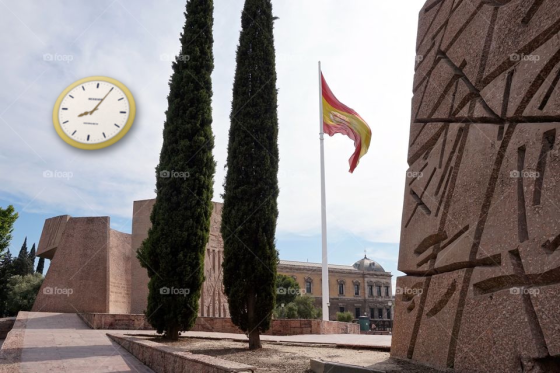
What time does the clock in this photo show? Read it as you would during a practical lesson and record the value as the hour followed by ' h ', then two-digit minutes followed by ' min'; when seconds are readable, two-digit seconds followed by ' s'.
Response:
8 h 05 min
